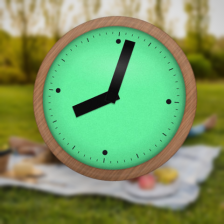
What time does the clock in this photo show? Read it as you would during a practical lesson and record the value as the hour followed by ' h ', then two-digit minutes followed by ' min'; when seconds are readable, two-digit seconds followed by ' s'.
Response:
8 h 02 min
